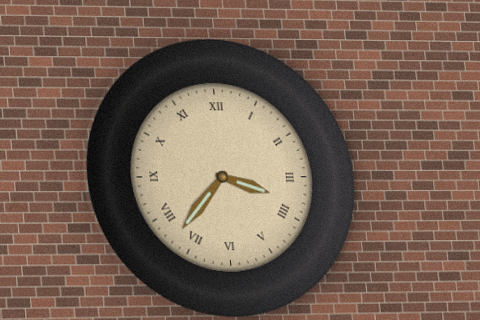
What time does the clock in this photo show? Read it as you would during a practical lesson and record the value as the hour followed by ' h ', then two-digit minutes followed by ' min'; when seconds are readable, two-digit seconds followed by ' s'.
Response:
3 h 37 min
